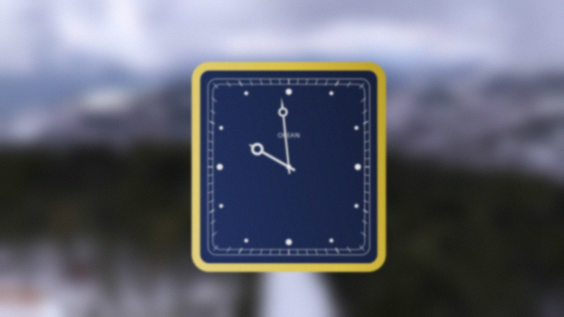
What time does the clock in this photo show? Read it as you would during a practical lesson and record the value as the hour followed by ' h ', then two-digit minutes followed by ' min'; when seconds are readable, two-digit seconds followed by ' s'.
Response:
9 h 59 min
